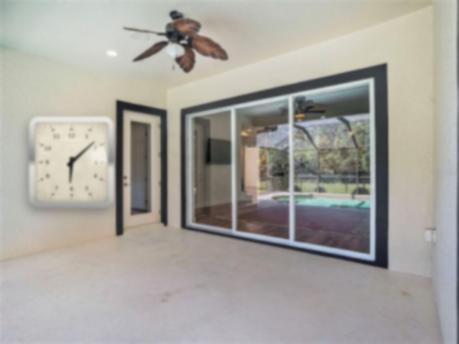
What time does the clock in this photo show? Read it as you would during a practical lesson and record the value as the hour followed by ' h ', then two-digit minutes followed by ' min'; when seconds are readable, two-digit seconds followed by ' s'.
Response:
6 h 08 min
